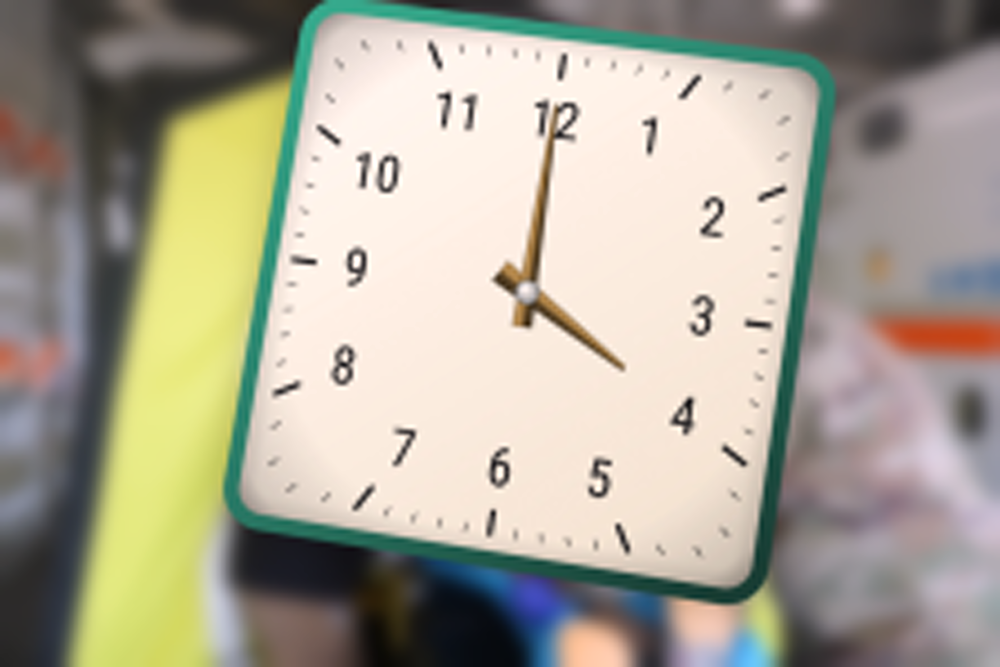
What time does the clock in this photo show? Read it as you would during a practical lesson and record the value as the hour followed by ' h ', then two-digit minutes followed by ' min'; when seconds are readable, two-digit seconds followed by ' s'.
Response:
4 h 00 min
